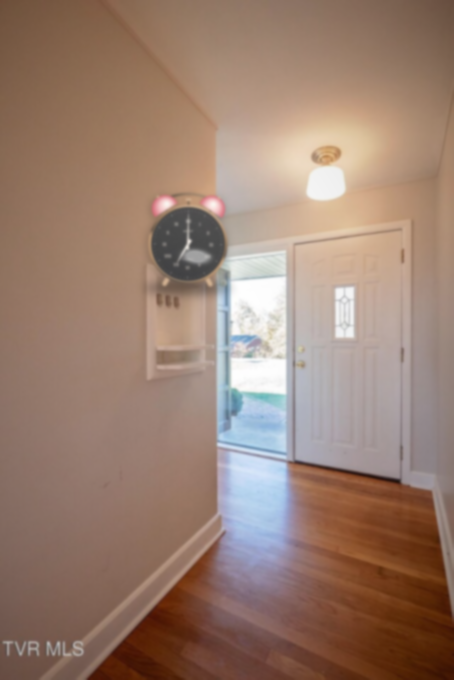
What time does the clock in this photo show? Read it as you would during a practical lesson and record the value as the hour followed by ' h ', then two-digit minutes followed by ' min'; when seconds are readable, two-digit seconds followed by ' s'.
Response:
7 h 00 min
